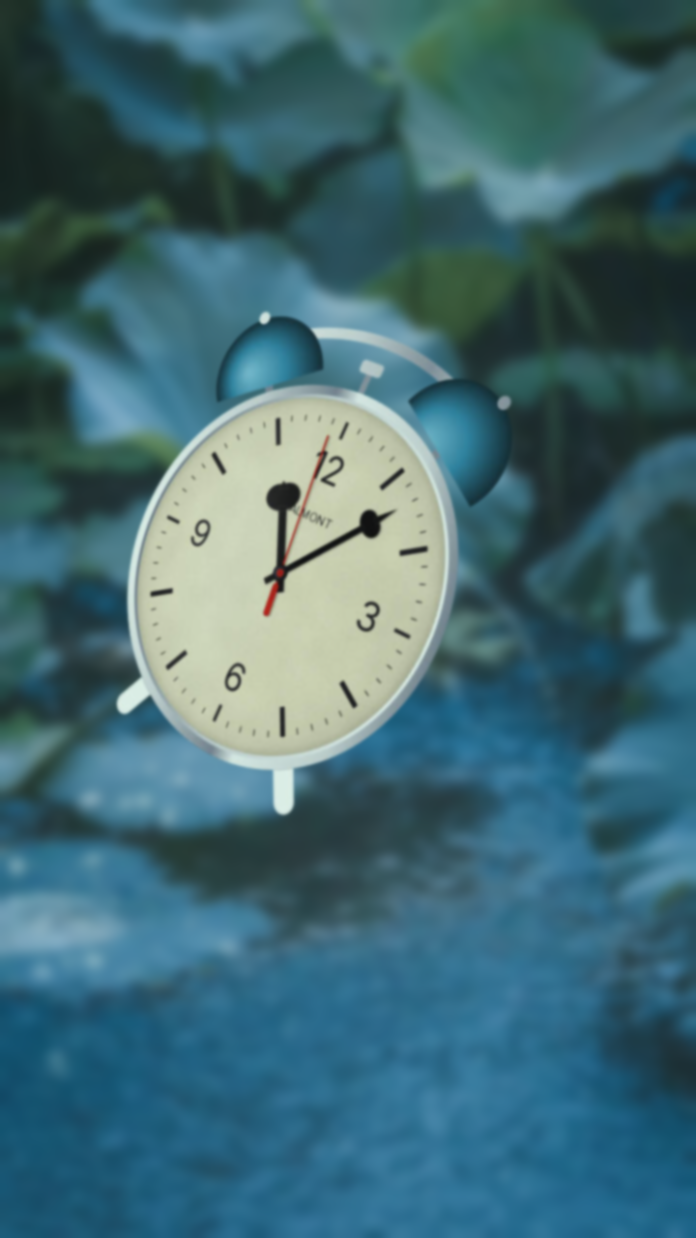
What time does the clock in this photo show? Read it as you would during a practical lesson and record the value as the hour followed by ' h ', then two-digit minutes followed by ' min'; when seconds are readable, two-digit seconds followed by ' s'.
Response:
11 h 06 min 59 s
